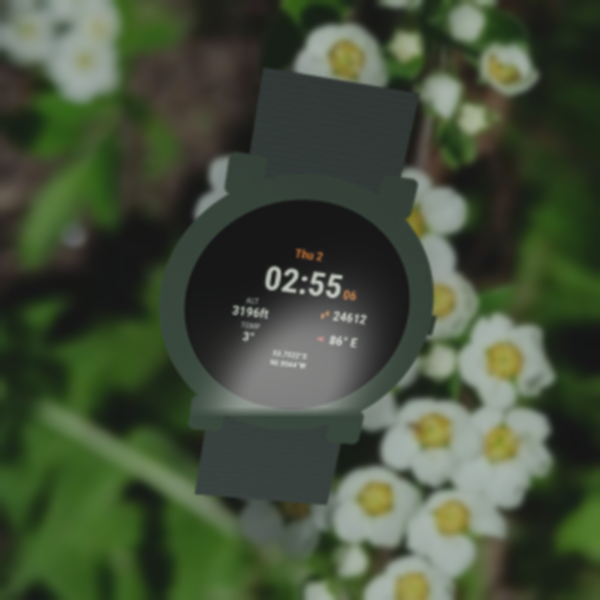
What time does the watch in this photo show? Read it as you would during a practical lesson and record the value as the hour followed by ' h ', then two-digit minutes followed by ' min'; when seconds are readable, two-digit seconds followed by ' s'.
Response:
2 h 55 min
